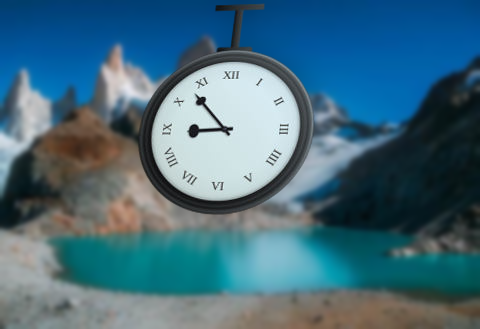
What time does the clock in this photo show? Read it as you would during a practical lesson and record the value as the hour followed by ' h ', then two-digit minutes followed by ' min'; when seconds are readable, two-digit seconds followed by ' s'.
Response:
8 h 53 min
